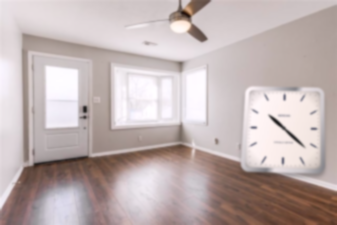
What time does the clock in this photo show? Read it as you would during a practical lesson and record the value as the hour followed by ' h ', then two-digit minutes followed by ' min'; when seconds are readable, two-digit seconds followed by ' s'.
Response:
10 h 22 min
